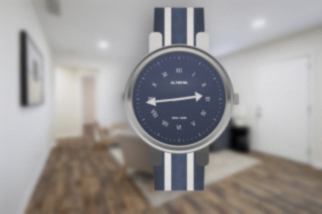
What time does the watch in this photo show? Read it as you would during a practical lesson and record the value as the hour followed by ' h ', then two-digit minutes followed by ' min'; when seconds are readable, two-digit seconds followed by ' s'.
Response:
2 h 44 min
